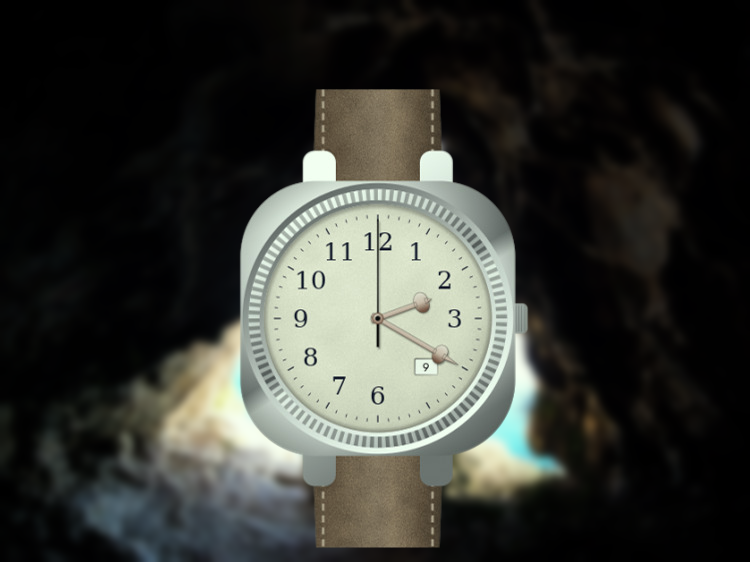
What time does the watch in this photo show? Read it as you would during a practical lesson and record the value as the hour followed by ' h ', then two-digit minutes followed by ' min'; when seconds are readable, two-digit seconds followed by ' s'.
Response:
2 h 20 min 00 s
